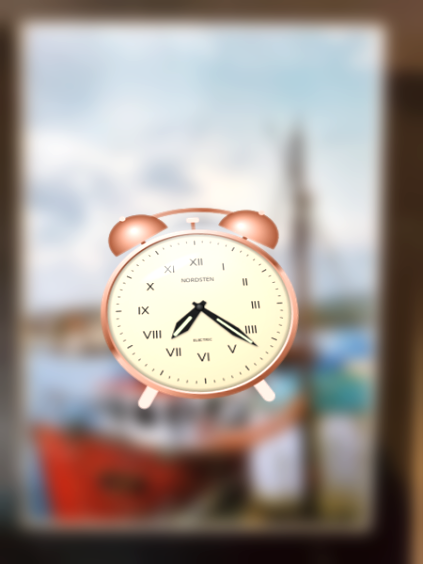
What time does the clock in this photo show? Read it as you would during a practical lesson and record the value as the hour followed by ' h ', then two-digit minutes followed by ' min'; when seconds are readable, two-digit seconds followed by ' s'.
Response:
7 h 22 min
